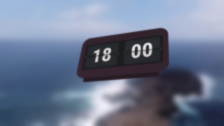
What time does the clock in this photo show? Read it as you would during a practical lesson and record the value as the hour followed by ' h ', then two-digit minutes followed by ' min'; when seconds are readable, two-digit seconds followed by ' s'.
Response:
18 h 00 min
